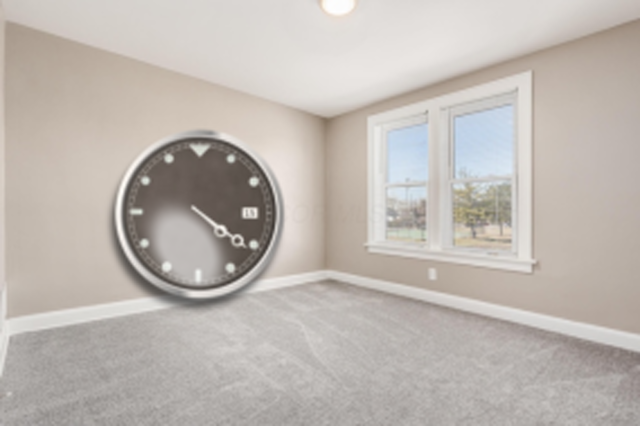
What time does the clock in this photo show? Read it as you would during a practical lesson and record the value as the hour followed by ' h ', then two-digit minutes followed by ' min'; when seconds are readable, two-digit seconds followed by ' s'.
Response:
4 h 21 min
